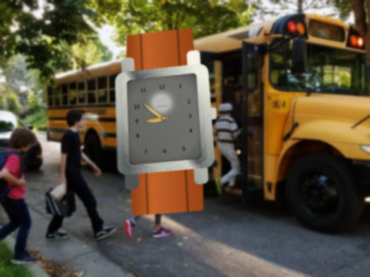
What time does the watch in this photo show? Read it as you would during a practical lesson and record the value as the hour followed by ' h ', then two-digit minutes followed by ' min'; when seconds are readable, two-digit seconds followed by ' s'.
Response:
8 h 52 min
